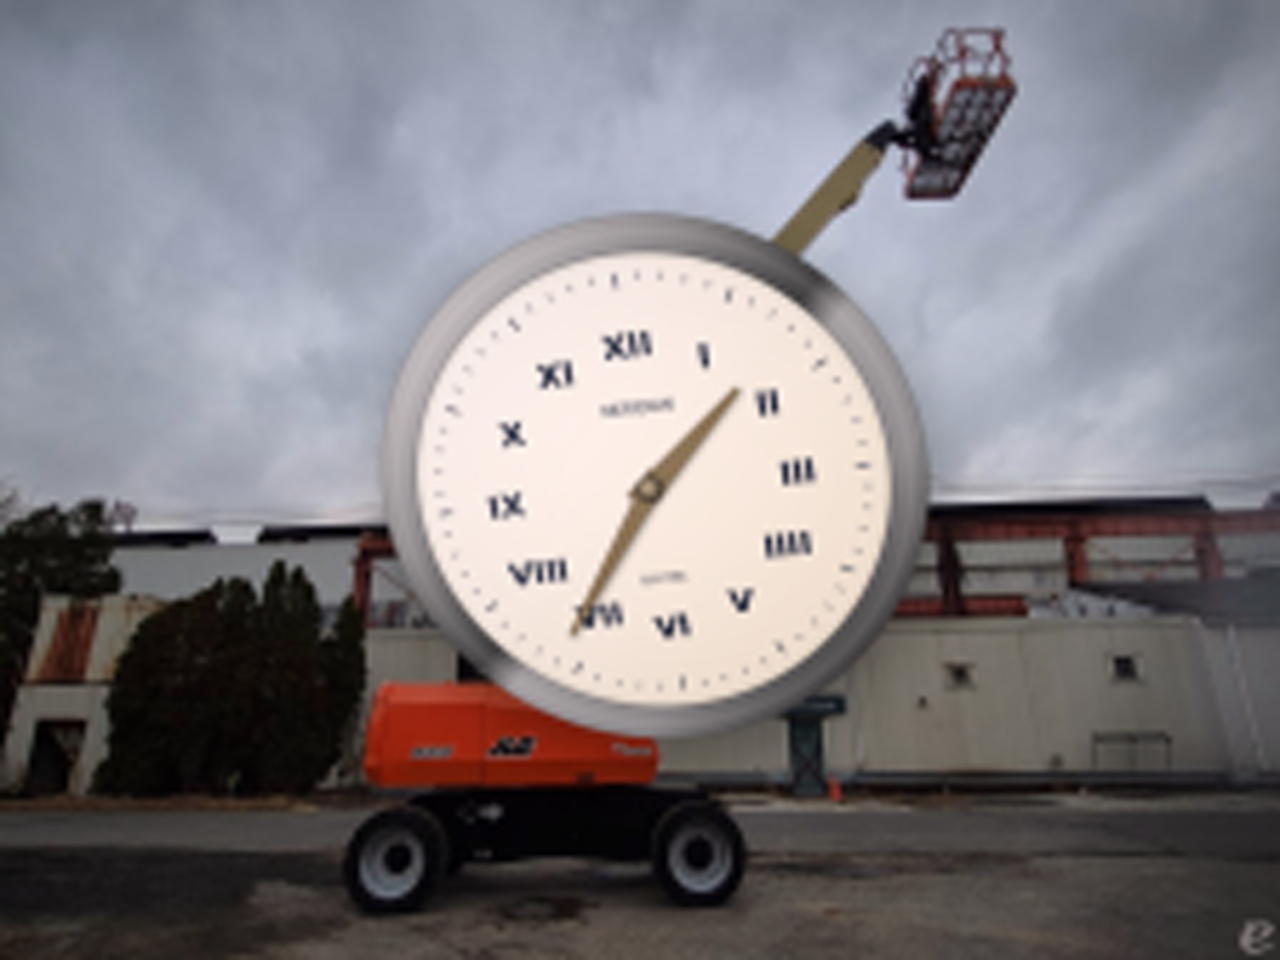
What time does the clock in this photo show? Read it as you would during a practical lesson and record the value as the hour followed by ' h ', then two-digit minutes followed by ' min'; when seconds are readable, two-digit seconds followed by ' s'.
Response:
1 h 36 min
